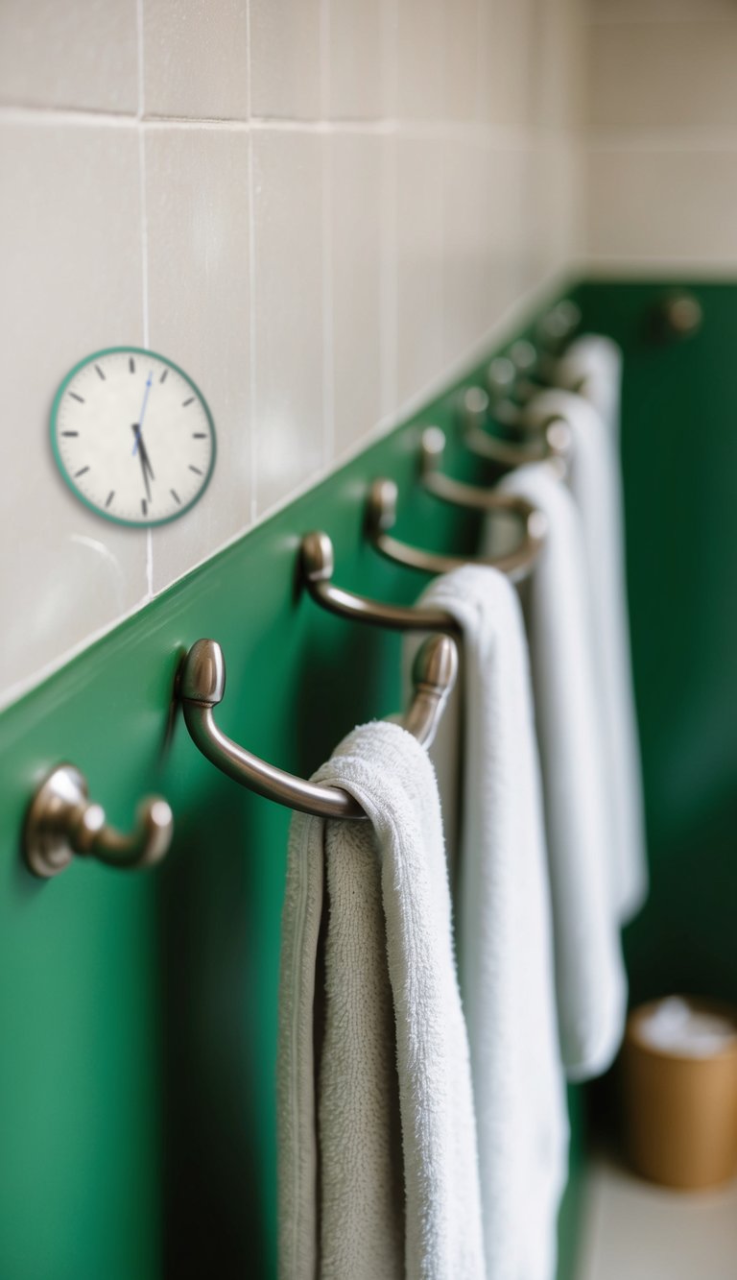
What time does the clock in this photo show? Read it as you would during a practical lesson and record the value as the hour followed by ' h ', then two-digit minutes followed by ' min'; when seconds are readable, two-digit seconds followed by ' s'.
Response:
5 h 29 min 03 s
